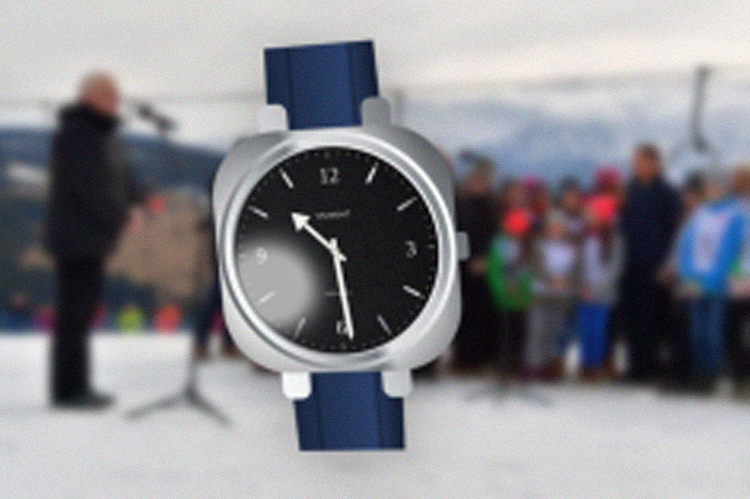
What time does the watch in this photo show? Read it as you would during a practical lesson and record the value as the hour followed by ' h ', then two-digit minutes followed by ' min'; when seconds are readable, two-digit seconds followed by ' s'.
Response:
10 h 29 min
